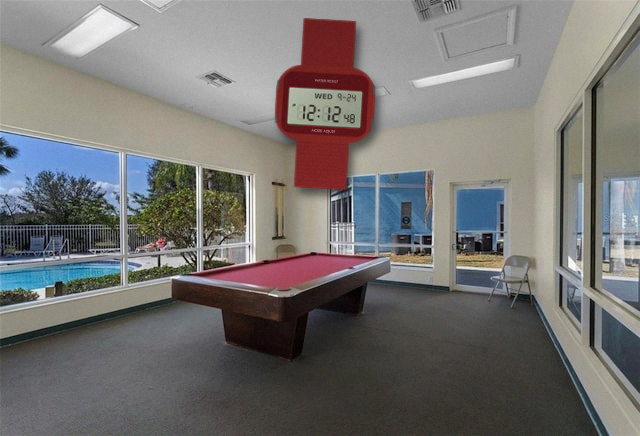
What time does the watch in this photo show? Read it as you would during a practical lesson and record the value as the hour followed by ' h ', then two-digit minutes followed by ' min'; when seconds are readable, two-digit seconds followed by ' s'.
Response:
12 h 12 min 48 s
